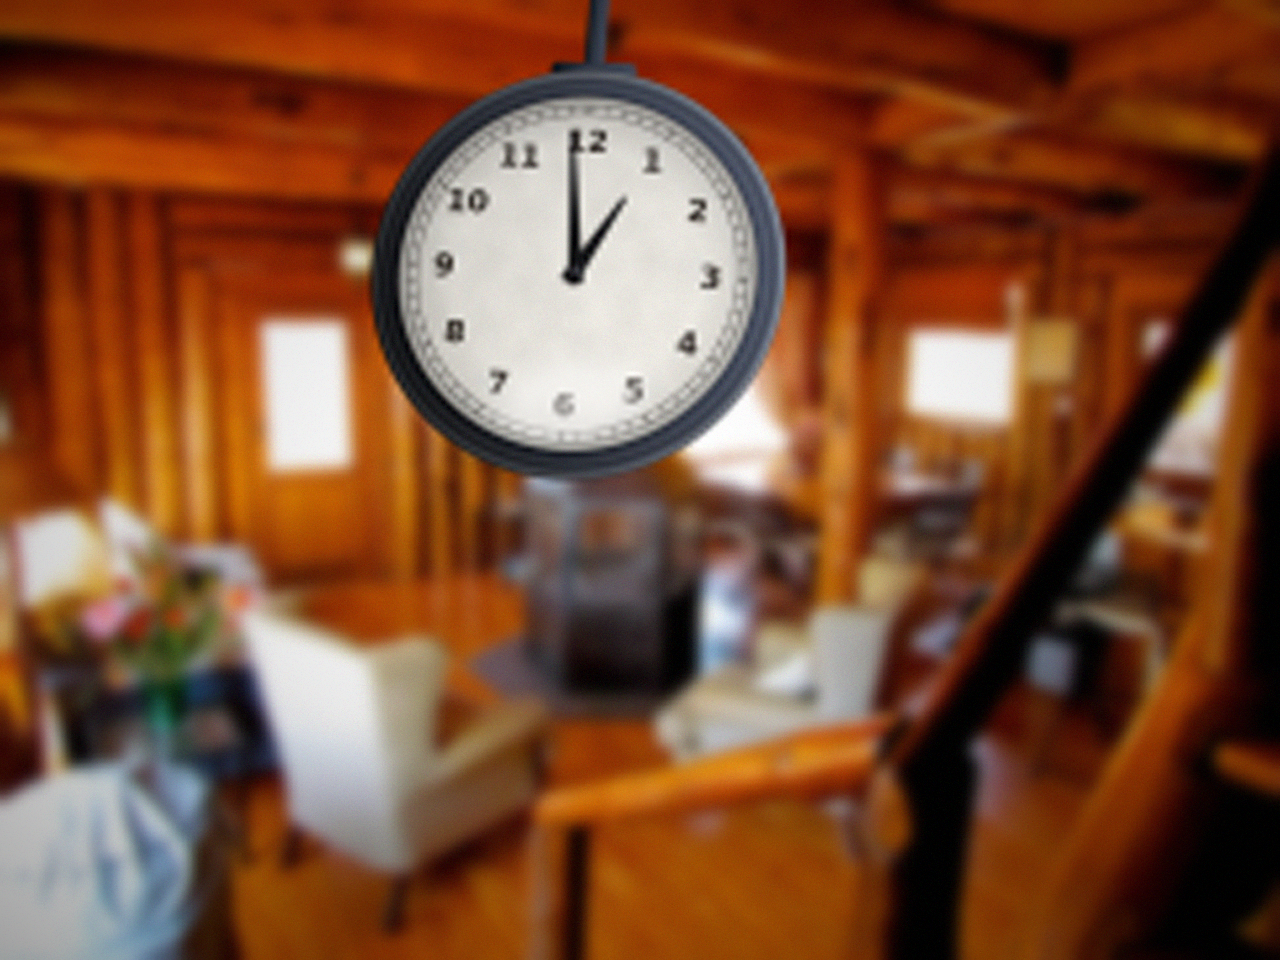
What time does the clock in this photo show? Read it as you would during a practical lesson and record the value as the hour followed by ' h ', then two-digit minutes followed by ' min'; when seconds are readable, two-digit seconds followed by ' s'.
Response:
12 h 59 min
